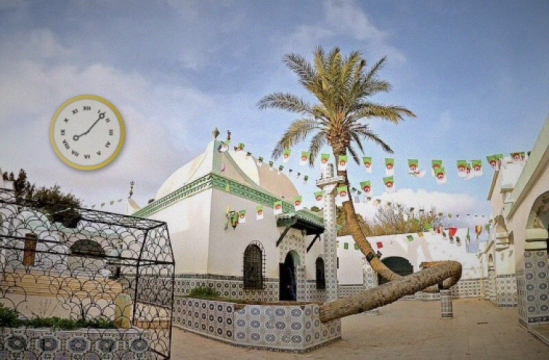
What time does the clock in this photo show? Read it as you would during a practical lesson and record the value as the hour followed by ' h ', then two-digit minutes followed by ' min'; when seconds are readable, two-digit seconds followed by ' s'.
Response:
8 h 07 min
